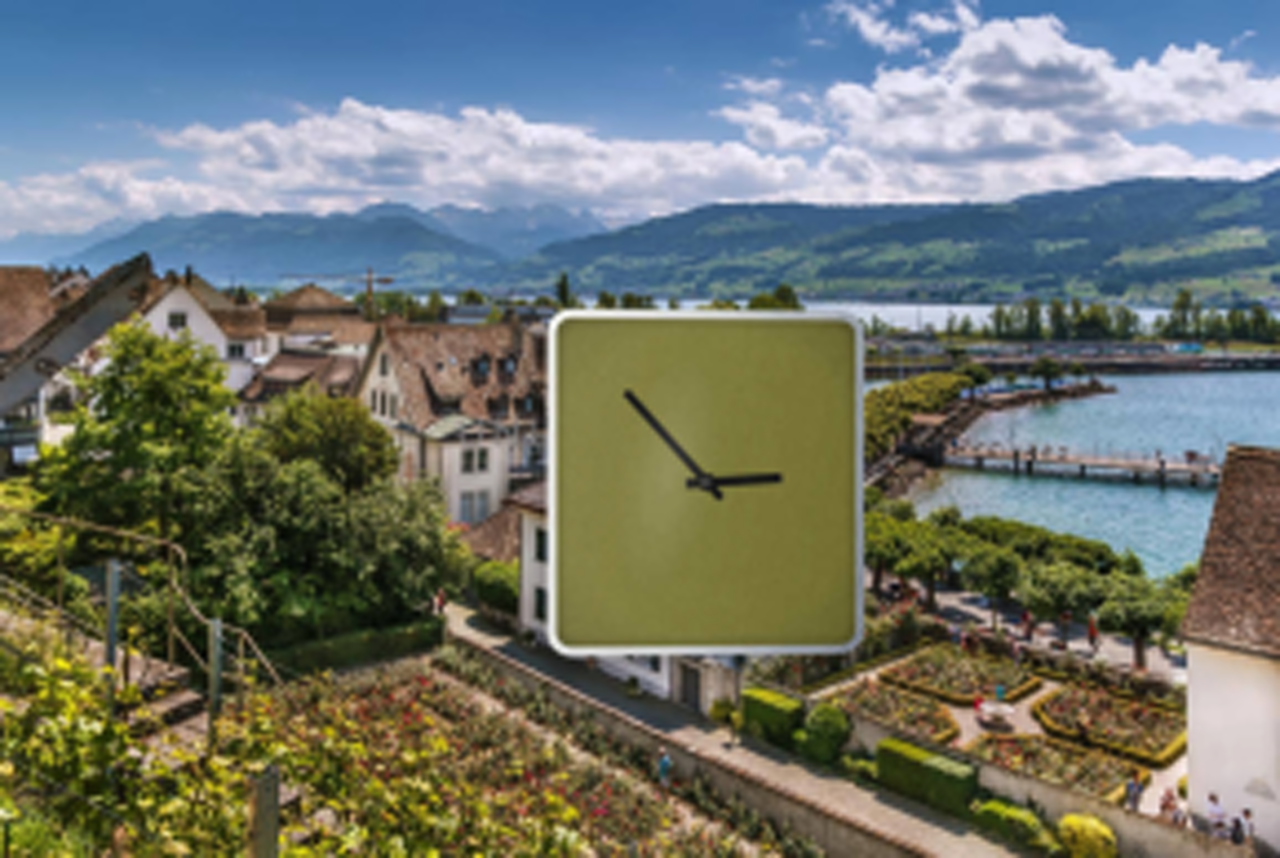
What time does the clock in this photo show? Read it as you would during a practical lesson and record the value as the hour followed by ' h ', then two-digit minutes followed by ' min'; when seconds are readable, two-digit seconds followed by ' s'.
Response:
2 h 53 min
